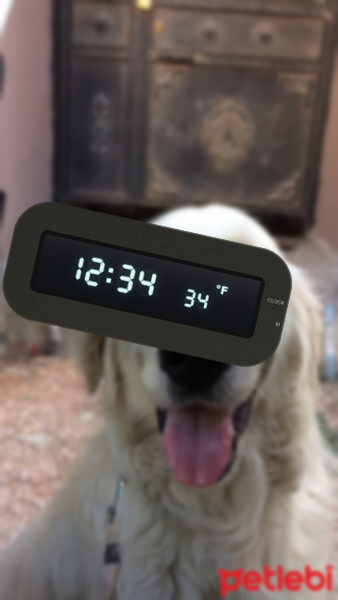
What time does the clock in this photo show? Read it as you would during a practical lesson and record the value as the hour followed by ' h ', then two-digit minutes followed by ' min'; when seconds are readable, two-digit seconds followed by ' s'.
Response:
12 h 34 min
